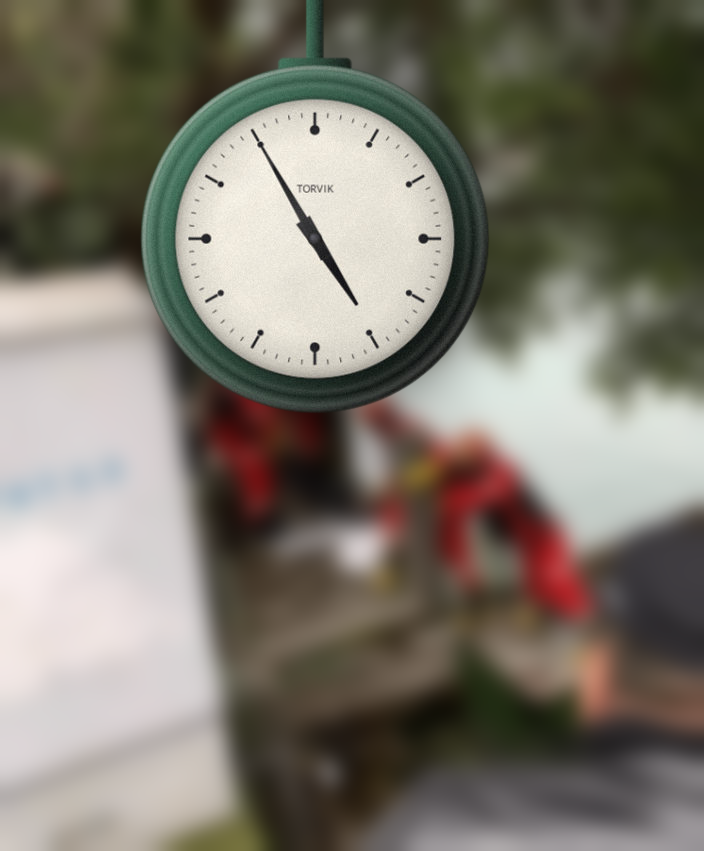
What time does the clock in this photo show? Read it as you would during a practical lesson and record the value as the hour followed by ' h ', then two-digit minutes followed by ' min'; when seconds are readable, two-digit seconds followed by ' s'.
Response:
4 h 55 min
